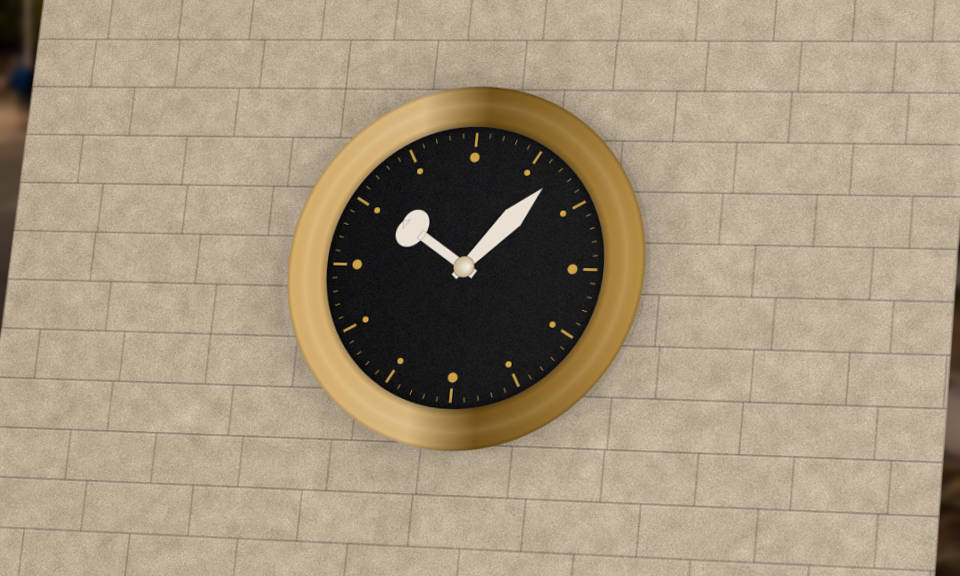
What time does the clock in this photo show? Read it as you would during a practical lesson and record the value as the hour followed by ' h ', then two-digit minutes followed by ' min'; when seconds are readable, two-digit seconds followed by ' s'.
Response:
10 h 07 min
